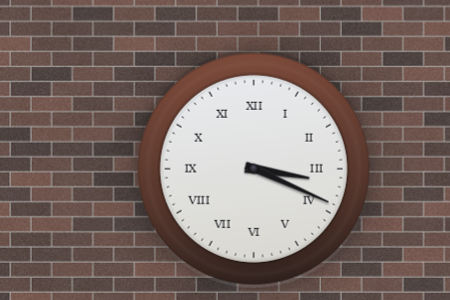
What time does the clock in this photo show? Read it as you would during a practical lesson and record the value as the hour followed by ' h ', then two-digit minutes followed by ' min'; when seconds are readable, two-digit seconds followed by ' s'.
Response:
3 h 19 min
